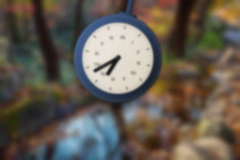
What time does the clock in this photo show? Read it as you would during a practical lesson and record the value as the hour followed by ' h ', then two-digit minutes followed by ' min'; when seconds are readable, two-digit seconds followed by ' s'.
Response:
6 h 38 min
